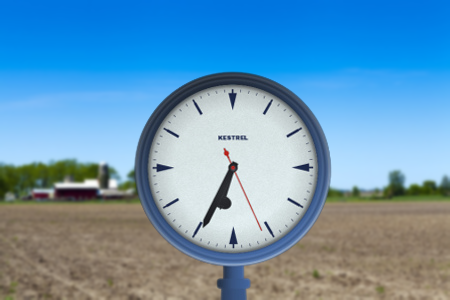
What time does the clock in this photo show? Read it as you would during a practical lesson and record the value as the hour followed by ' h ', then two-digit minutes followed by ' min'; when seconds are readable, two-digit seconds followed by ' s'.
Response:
6 h 34 min 26 s
